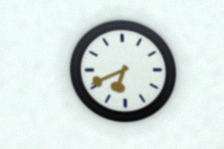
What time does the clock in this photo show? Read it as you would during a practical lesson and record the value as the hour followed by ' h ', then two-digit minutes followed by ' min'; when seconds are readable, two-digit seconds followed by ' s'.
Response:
6 h 41 min
